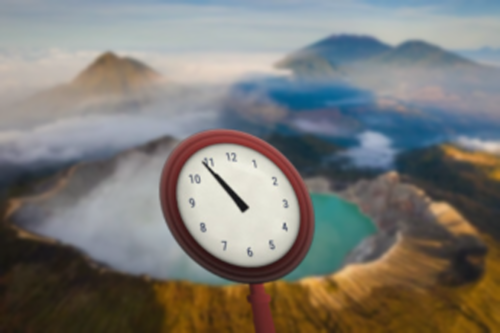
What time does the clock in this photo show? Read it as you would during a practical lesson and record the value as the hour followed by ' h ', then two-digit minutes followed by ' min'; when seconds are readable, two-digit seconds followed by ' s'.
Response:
10 h 54 min
